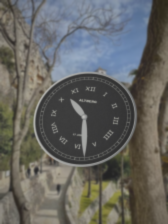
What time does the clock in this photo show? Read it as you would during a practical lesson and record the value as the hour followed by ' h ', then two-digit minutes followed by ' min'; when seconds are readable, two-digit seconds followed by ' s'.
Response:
10 h 28 min
